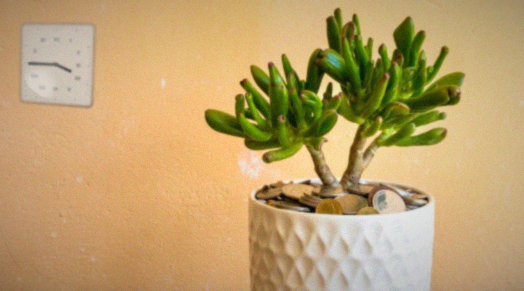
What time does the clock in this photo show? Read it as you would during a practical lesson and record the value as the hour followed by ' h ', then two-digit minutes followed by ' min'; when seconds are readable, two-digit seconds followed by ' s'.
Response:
3 h 45 min
